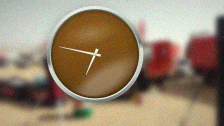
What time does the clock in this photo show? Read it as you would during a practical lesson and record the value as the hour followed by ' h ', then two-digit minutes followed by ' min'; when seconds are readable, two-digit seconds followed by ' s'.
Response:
6 h 47 min
